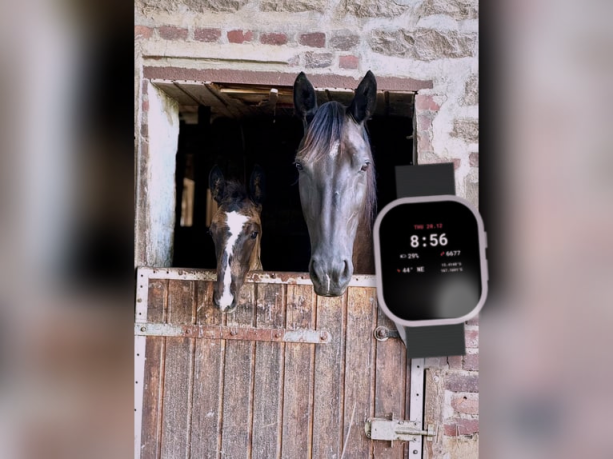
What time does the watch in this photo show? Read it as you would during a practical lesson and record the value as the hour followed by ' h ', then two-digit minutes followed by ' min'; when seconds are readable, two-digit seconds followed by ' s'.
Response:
8 h 56 min
